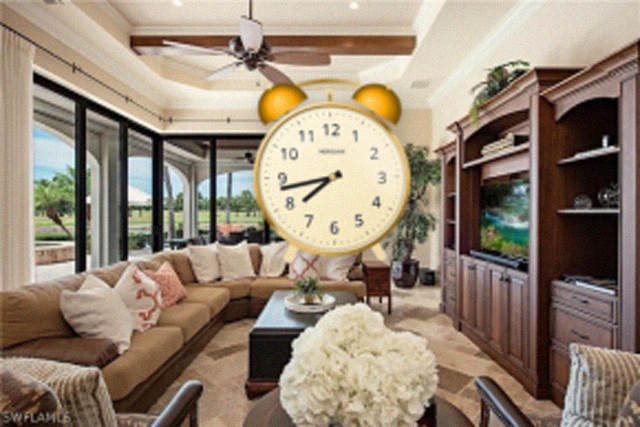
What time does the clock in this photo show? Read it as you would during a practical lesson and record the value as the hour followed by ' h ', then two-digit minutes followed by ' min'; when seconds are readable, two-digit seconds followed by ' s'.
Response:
7 h 43 min
